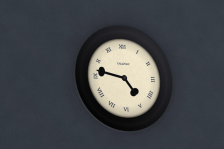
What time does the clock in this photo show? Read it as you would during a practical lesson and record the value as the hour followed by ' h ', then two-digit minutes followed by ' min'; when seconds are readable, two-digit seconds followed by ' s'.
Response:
4 h 47 min
